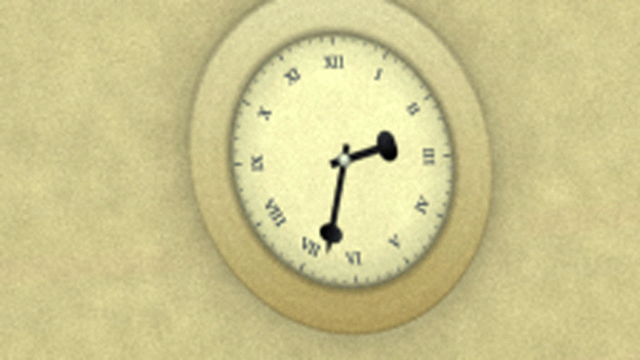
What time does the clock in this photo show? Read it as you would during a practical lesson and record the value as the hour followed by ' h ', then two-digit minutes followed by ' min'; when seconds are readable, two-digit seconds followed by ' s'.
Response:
2 h 33 min
